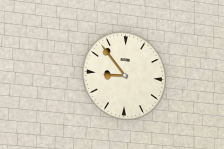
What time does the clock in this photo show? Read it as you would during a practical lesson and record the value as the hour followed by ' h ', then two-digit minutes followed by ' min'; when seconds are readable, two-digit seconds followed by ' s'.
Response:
8 h 53 min
